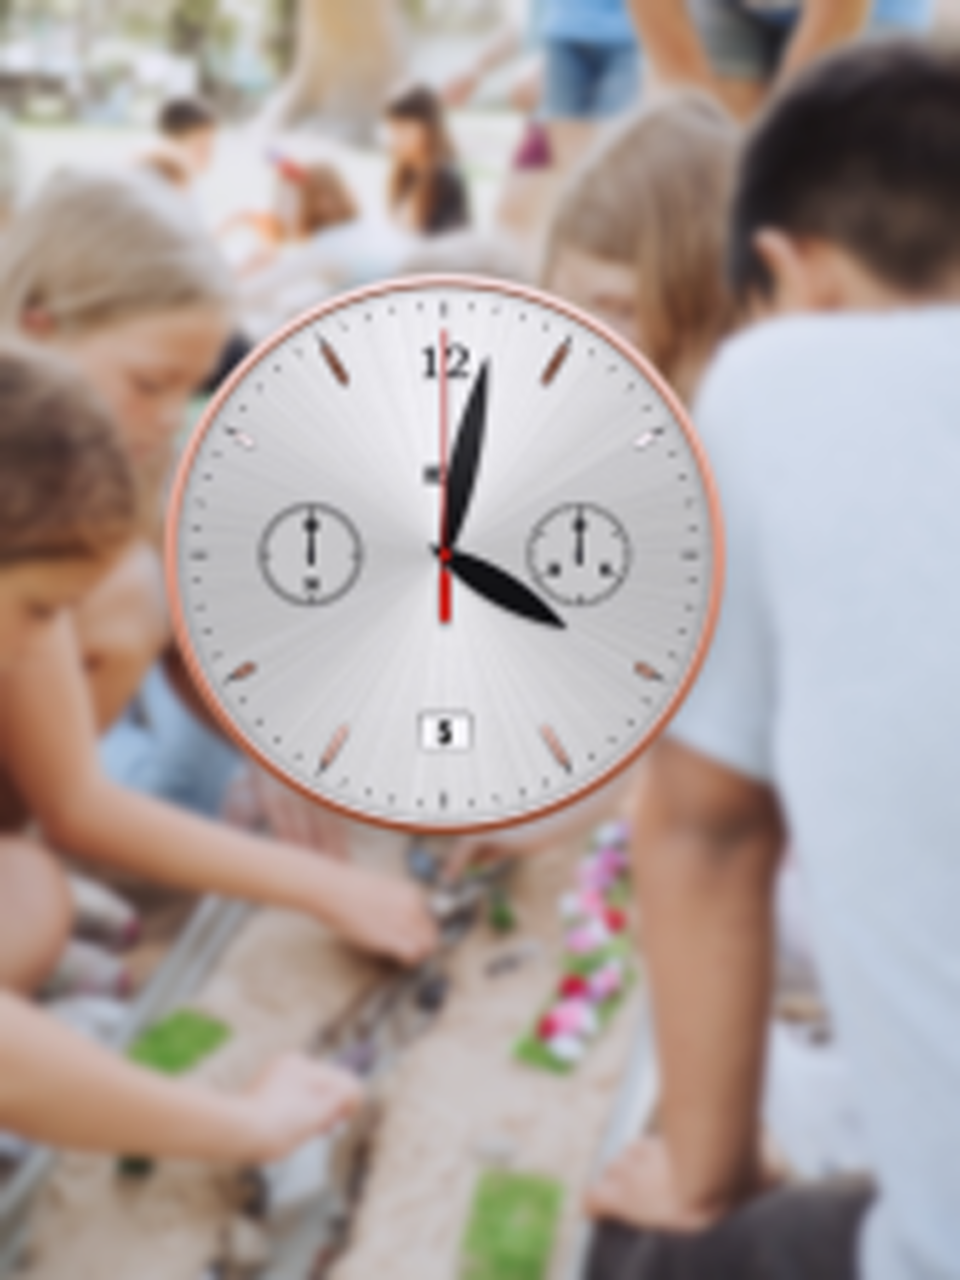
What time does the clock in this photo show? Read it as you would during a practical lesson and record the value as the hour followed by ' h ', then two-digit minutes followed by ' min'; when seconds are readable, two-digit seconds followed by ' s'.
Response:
4 h 02 min
